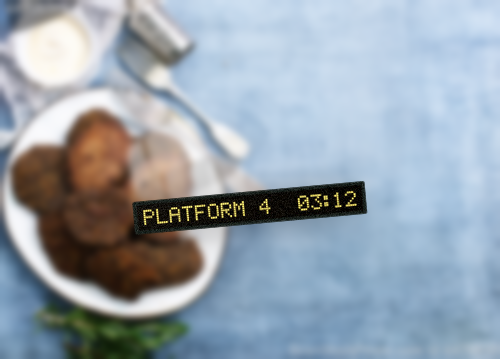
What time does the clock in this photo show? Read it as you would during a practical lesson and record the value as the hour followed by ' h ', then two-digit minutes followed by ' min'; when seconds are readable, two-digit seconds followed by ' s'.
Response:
3 h 12 min
